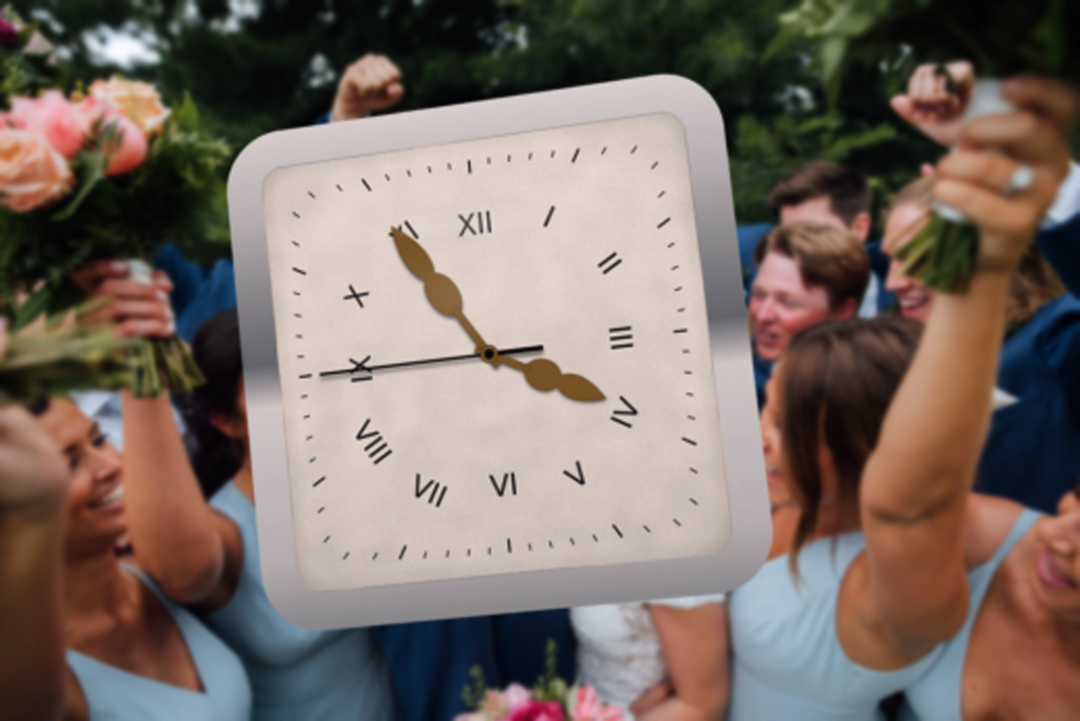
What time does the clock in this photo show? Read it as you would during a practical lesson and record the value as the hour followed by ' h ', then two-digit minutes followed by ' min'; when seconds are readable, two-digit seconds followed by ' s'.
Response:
3 h 54 min 45 s
